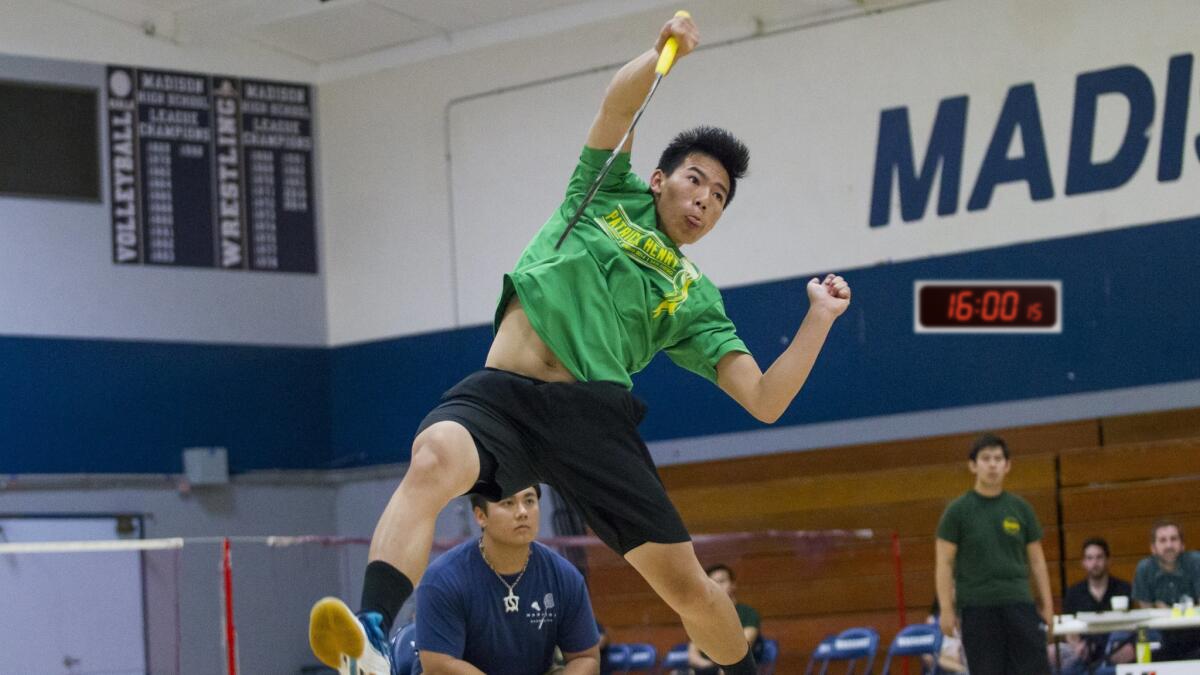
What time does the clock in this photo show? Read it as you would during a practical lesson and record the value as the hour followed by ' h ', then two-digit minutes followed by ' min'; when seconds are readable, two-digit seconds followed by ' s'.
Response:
16 h 00 min 15 s
